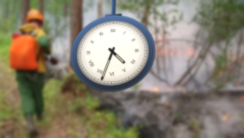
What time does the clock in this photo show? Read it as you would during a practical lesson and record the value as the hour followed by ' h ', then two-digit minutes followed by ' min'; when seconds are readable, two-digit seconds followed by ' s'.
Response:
4 h 33 min
